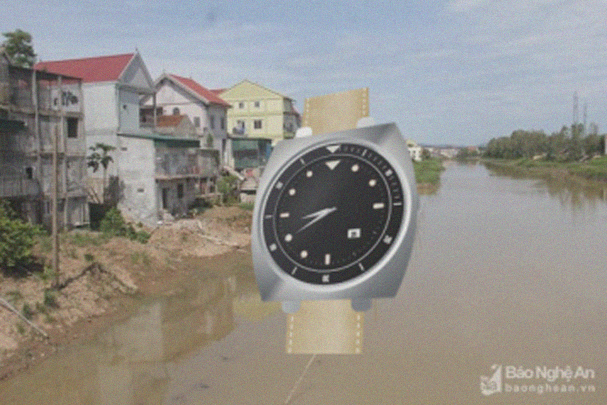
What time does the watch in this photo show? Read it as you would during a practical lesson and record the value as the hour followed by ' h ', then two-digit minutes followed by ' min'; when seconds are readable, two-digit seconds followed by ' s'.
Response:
8 h 40 min
